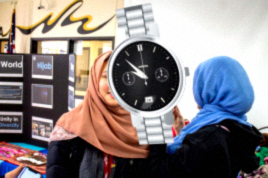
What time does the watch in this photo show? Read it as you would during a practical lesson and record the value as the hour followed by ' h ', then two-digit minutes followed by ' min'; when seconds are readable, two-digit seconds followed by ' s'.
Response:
9 h 53 min
